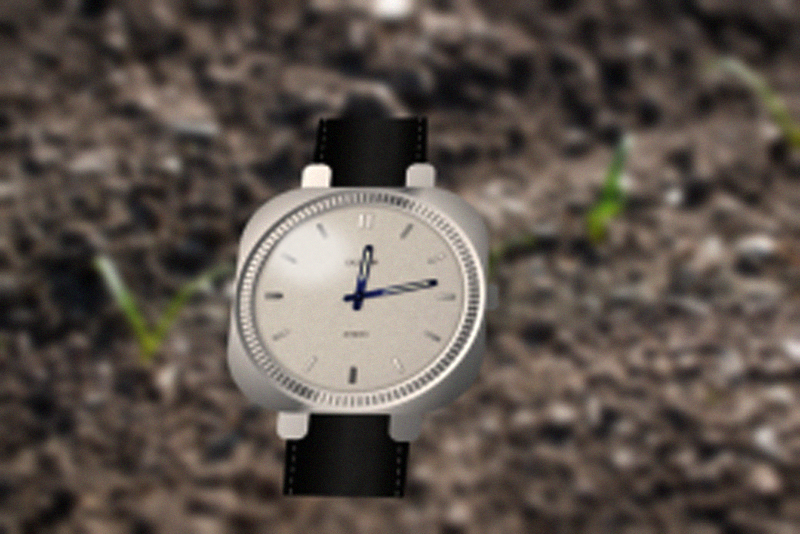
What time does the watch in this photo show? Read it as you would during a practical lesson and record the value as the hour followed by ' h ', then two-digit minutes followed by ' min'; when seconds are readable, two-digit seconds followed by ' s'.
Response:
12 h 13 min
